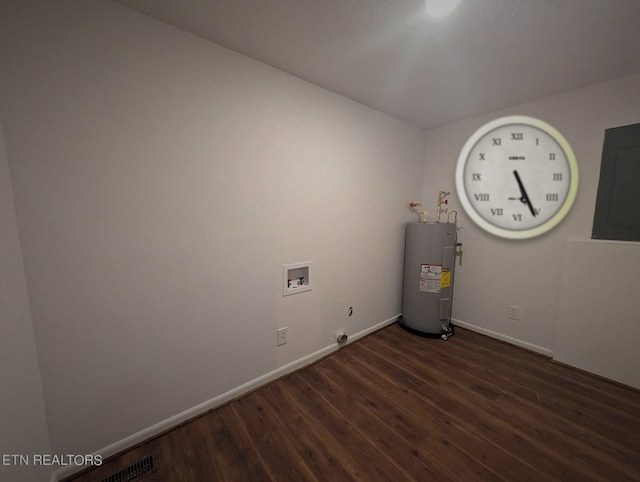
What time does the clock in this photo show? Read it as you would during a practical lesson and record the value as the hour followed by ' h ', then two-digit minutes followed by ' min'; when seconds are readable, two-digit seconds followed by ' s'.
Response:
5 h 26 min
